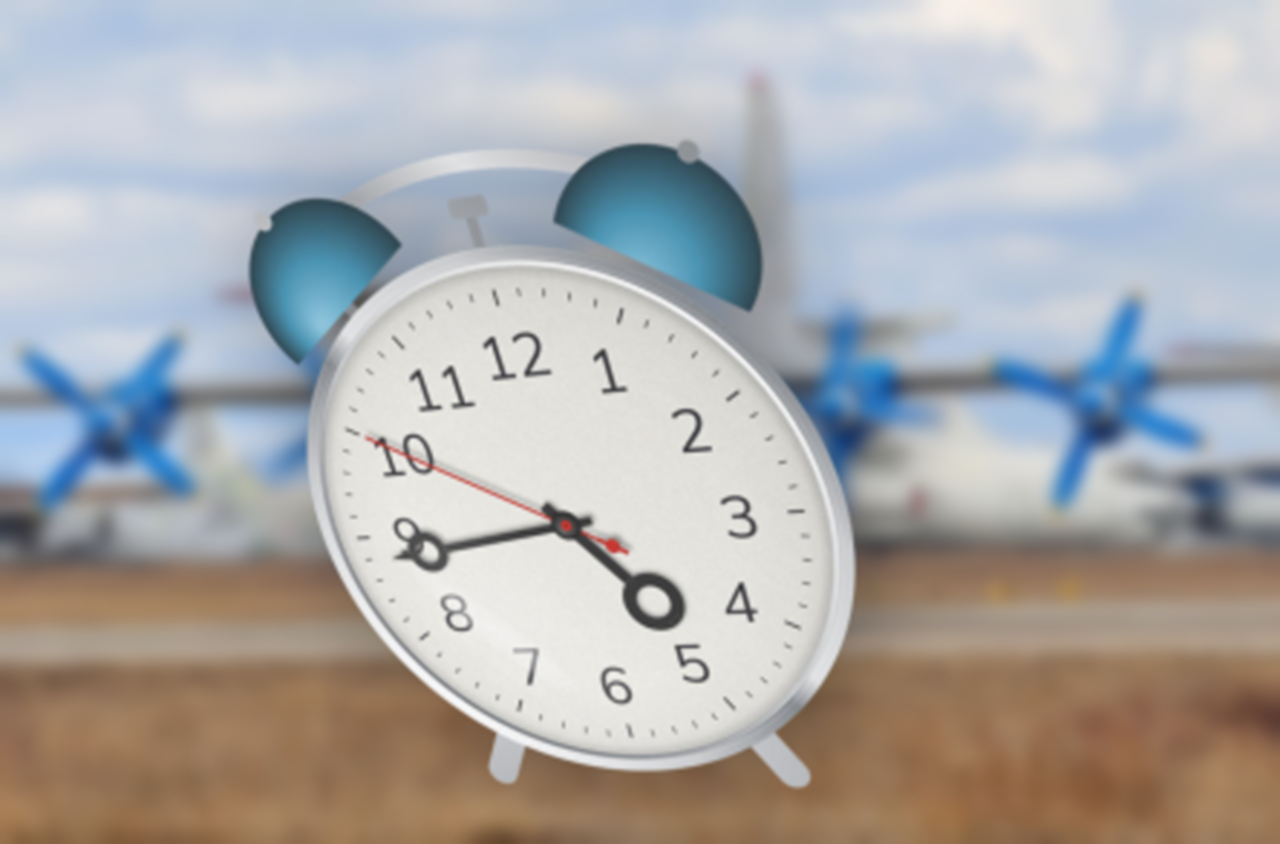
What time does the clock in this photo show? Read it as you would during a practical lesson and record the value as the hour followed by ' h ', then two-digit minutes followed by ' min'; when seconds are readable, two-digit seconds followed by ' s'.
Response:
4 h 43 min 50 s
